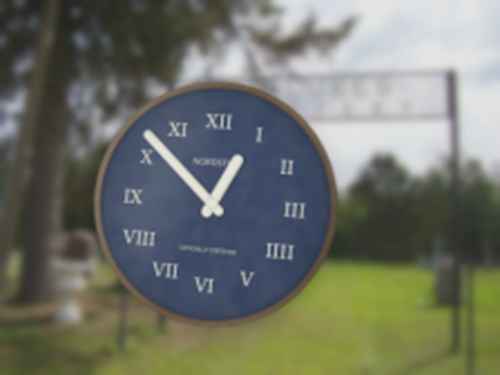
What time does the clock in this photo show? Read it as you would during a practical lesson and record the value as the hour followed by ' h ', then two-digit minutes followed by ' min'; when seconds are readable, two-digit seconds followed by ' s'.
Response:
12 h 52 min
